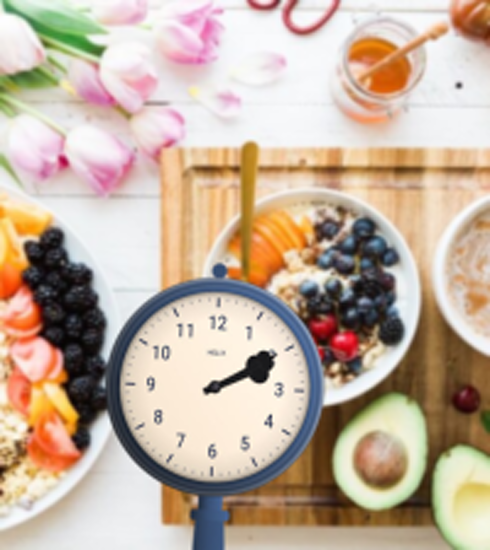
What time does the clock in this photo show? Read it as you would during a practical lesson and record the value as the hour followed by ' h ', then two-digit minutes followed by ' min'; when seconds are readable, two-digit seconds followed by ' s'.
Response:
2 h 10 min
